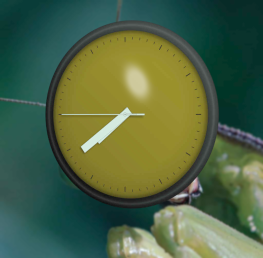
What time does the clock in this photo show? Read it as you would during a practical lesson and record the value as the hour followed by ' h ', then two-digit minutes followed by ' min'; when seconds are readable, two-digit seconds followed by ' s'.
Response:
7 h 38 min 45 s
